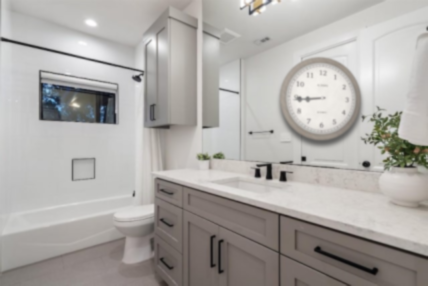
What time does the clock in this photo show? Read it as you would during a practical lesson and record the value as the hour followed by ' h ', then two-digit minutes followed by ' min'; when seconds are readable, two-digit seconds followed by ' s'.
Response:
8 h 44 min
